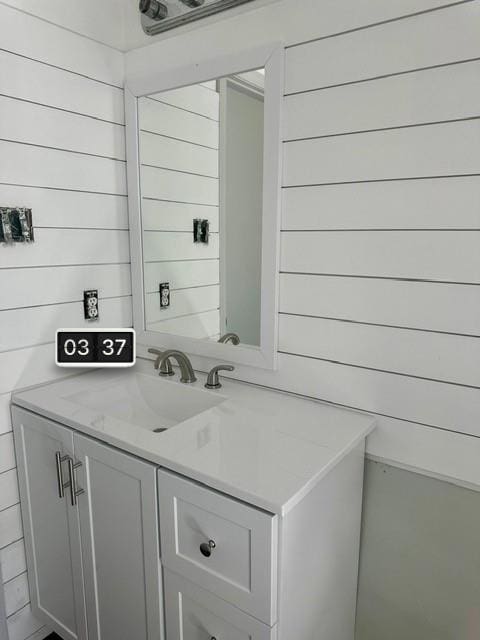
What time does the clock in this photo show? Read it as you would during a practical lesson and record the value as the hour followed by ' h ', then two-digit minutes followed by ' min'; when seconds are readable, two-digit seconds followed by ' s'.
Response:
3 h 37 min
